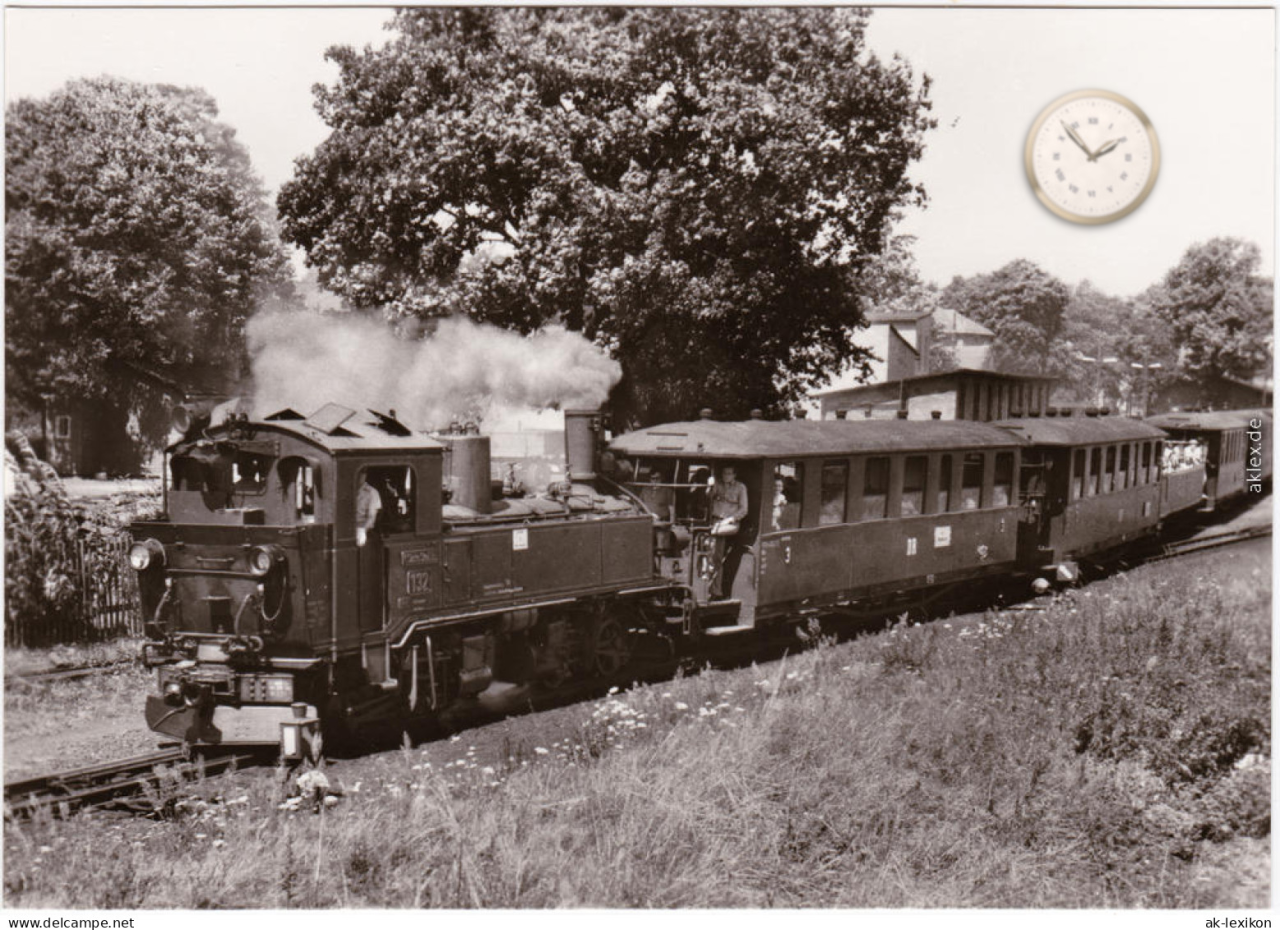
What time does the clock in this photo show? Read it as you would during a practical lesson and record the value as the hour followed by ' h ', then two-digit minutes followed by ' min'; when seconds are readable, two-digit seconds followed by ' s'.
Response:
1 h 53 min
